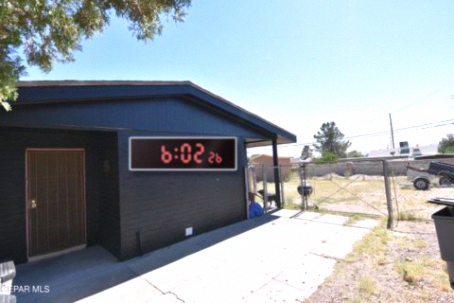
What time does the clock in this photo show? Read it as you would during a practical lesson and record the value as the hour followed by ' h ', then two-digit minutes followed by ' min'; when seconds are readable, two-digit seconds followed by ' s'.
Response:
6 h 02 min 26 s
